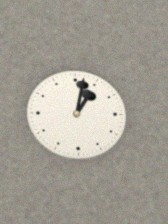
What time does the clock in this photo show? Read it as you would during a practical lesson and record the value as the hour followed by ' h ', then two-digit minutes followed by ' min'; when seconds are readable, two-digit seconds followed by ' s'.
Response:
1 h 02 min
